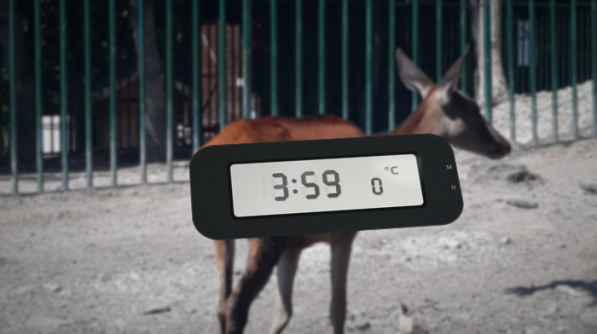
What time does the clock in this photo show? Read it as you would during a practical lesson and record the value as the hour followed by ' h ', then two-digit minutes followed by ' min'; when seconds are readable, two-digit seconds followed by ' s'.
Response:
3 h 59 min
